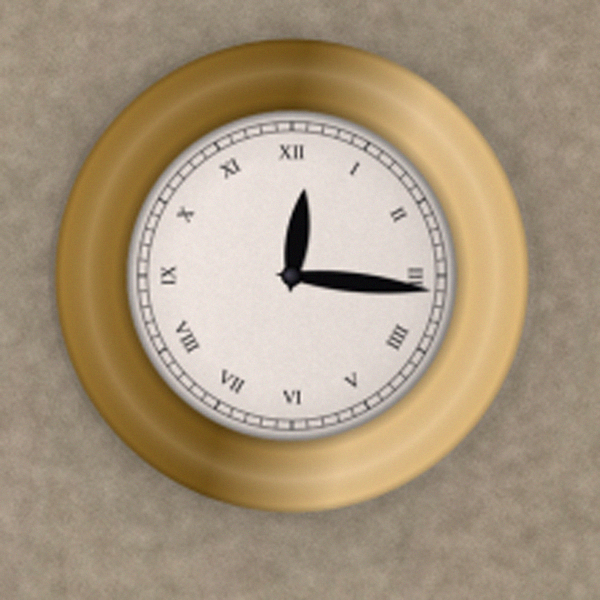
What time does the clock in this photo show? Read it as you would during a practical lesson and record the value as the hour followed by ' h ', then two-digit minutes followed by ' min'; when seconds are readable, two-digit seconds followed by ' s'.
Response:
12 h 16 min
